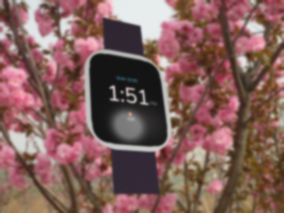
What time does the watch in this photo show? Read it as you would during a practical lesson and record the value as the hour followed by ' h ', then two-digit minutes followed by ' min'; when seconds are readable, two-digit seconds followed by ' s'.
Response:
1 h 51 min
